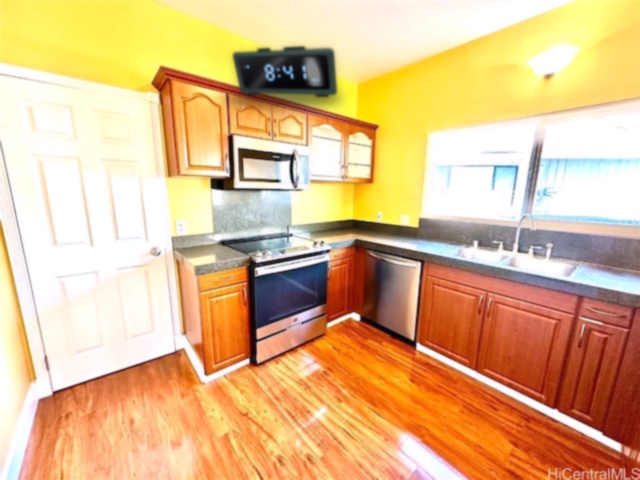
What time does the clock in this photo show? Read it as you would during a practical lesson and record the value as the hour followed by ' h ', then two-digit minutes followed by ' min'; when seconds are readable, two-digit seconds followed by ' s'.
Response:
8 h 41 min
